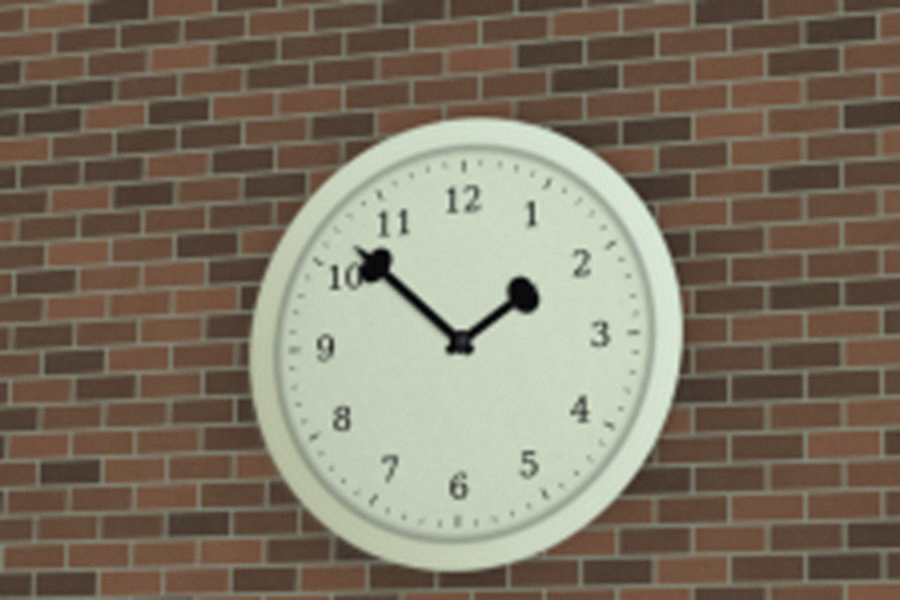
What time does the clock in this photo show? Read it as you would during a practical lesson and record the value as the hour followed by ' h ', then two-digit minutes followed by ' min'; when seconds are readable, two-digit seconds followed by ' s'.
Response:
1 h 52 min
